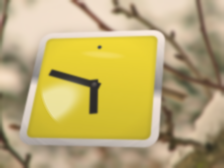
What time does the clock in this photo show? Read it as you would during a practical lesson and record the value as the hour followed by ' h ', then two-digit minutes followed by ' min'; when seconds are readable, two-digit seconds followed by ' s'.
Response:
5 h 48 min
